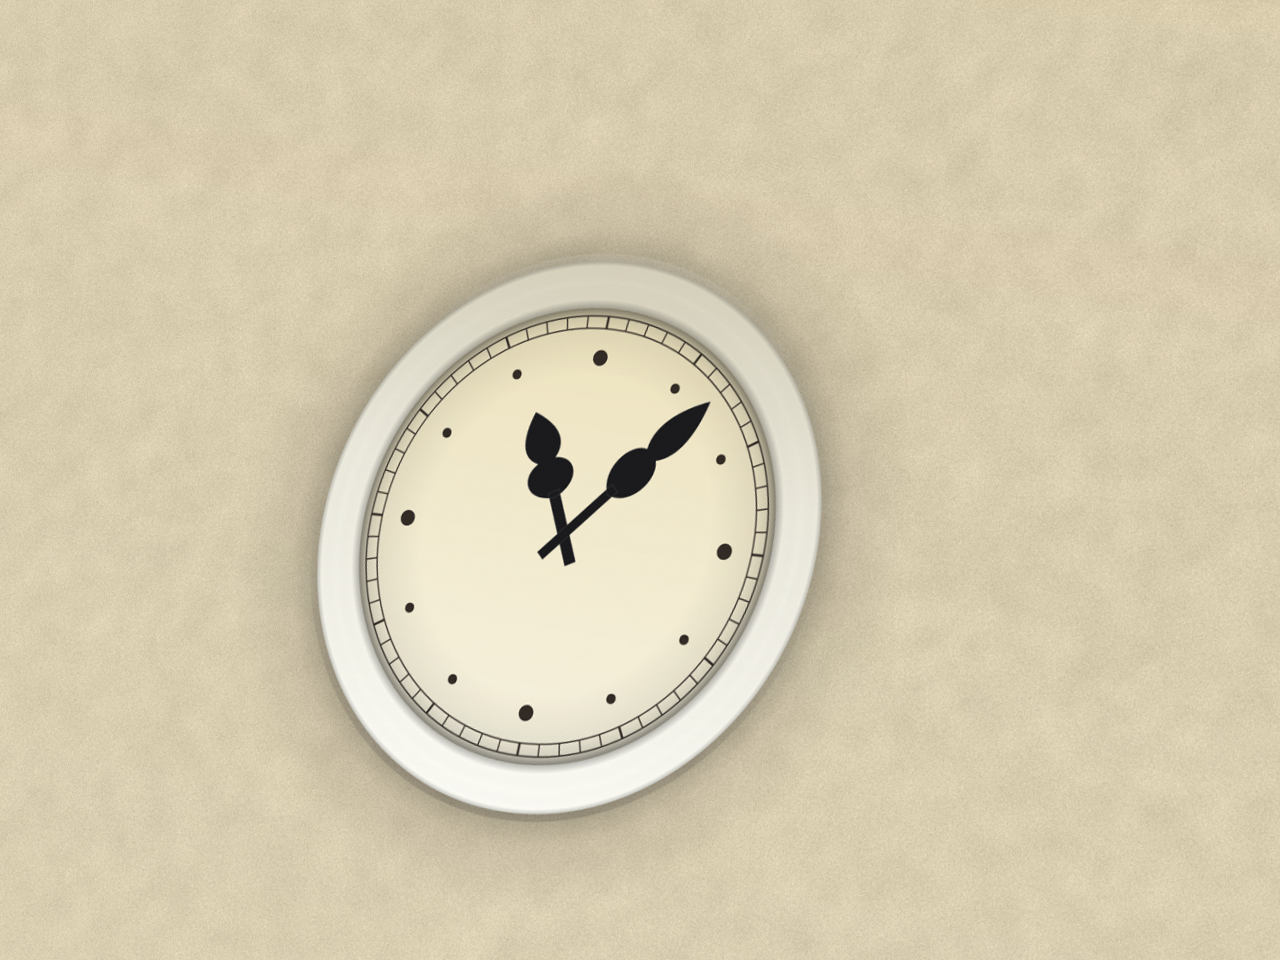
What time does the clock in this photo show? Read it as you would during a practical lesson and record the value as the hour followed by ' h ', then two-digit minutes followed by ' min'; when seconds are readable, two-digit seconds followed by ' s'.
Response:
11 h 07 min
